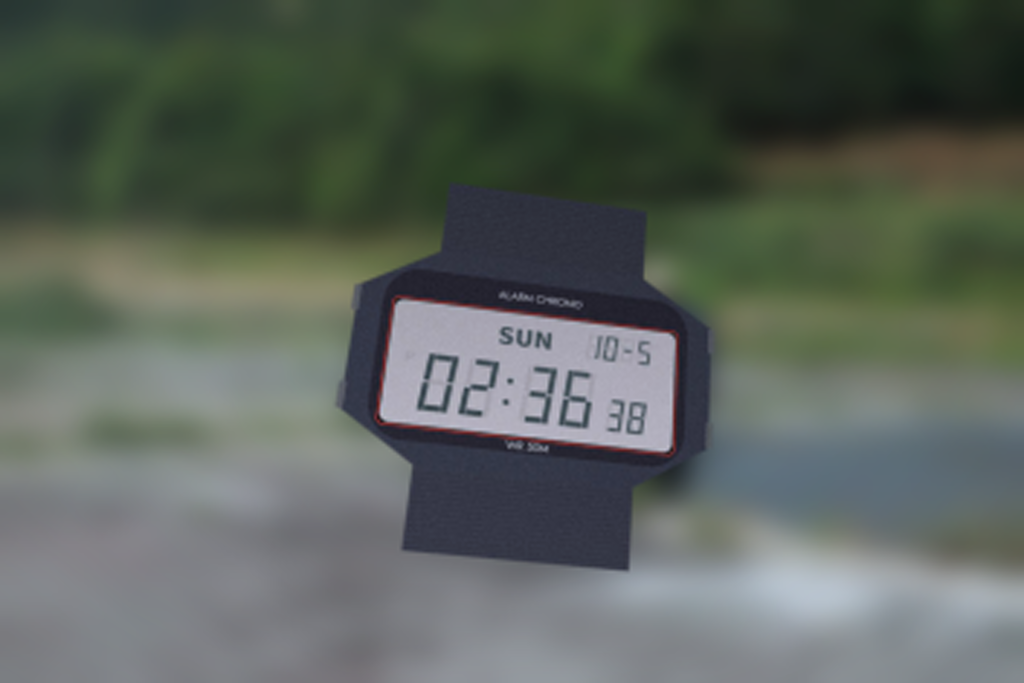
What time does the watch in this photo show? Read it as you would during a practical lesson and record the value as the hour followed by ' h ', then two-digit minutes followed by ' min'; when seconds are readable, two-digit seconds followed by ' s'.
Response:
2 h 36 min 38 s
